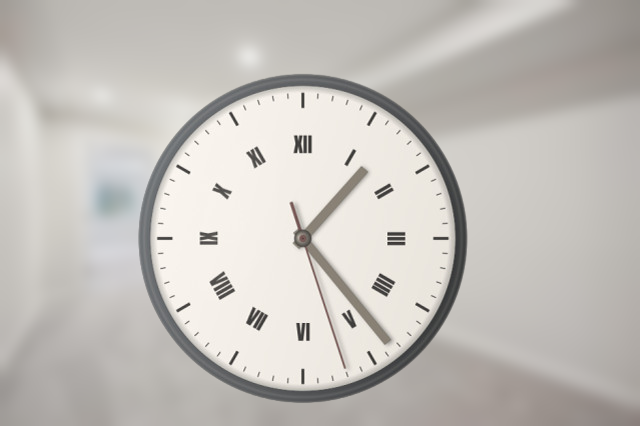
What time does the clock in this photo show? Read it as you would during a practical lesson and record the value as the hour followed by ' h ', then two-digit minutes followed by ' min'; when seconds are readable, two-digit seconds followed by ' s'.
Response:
1 h 23 min 27 s
